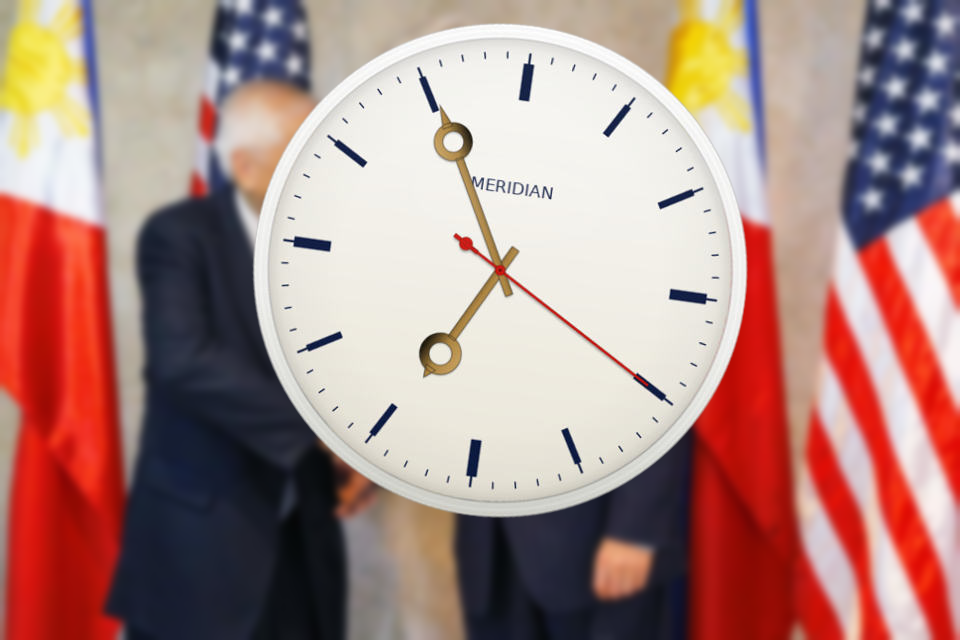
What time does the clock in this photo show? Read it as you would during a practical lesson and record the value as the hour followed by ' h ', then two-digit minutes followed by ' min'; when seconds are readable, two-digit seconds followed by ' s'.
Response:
6 h 55 min 20 s
